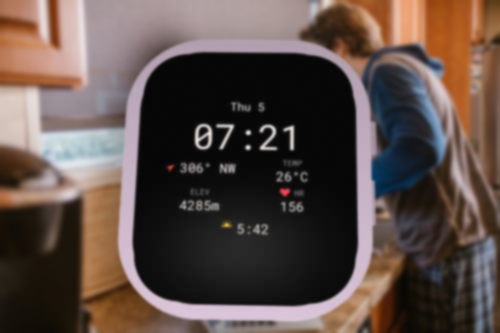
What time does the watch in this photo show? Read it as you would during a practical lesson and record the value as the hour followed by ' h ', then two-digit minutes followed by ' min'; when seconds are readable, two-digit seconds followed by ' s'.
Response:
7 h 21 min
